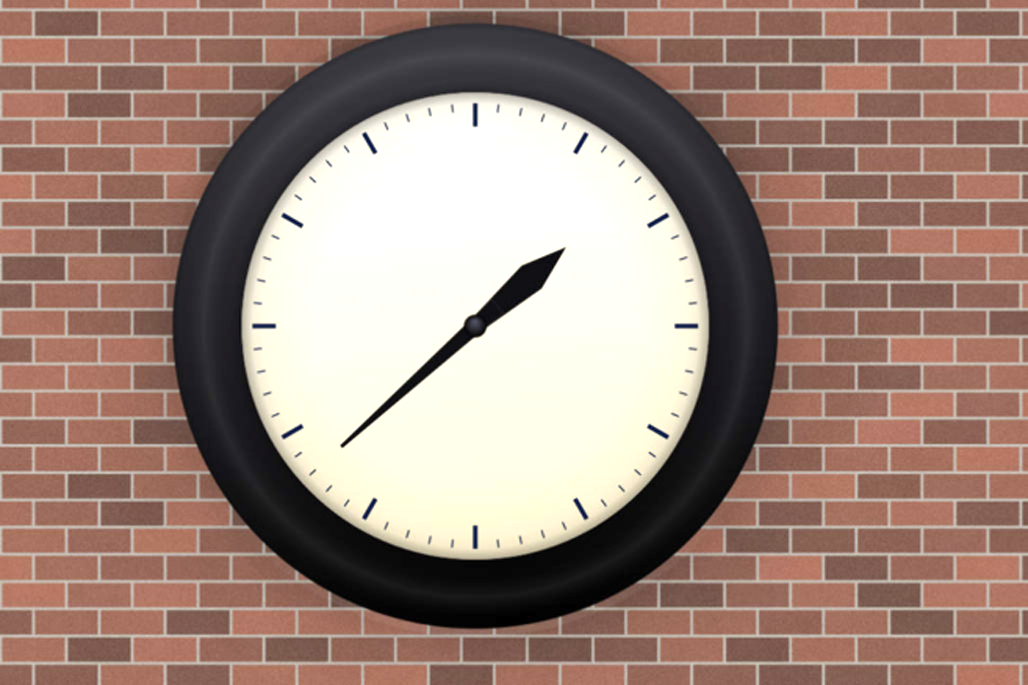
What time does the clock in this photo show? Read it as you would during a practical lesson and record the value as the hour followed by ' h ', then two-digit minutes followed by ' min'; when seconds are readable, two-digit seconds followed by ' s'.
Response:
1 h 38 min
